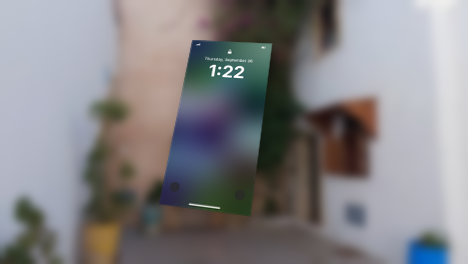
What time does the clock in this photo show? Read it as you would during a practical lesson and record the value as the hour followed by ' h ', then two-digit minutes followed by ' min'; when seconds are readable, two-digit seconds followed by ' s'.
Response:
1 h 22 min
